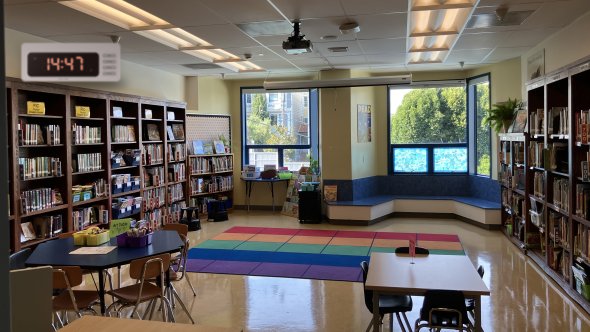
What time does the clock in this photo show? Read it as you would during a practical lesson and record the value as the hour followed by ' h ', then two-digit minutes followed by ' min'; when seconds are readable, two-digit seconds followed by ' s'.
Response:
14 h 47 min
